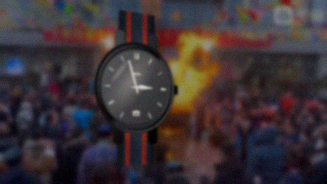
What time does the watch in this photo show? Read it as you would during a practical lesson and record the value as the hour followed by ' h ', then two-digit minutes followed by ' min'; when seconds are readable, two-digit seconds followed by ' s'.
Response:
2 h 57 min
